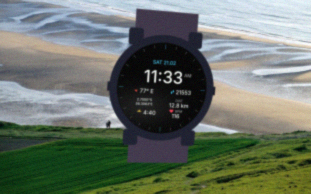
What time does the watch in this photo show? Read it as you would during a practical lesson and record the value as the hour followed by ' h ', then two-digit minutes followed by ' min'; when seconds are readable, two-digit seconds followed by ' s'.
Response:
11 h 33 min
